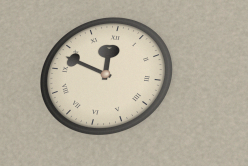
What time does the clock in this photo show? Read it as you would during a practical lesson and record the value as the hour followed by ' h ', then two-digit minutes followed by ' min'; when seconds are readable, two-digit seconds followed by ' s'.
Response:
11 h 48 min
